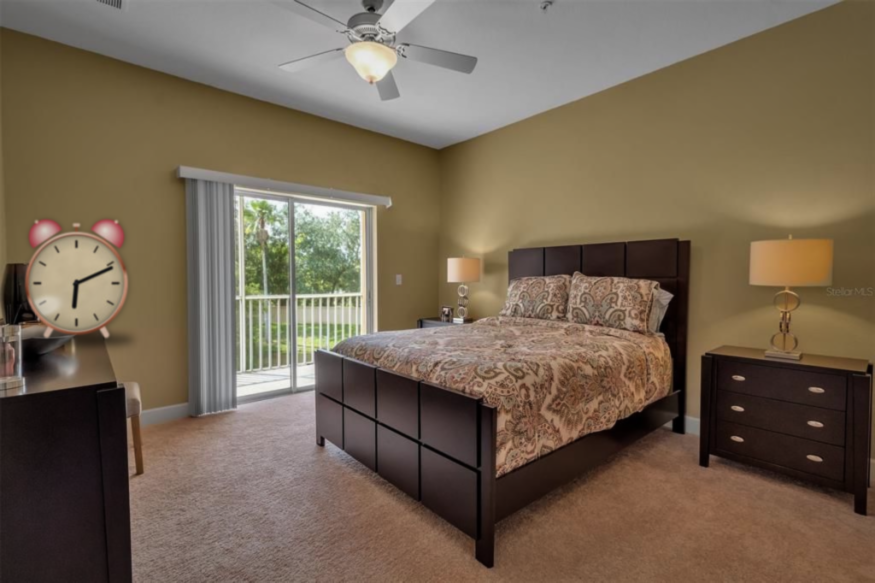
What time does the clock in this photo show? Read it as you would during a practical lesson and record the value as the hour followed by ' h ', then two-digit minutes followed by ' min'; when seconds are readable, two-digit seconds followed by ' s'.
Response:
6 h 11 min
